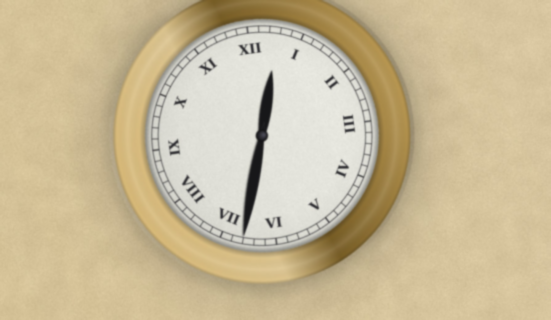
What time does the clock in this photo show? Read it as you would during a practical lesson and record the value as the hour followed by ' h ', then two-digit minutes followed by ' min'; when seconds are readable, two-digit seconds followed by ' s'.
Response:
12 h 33 min
